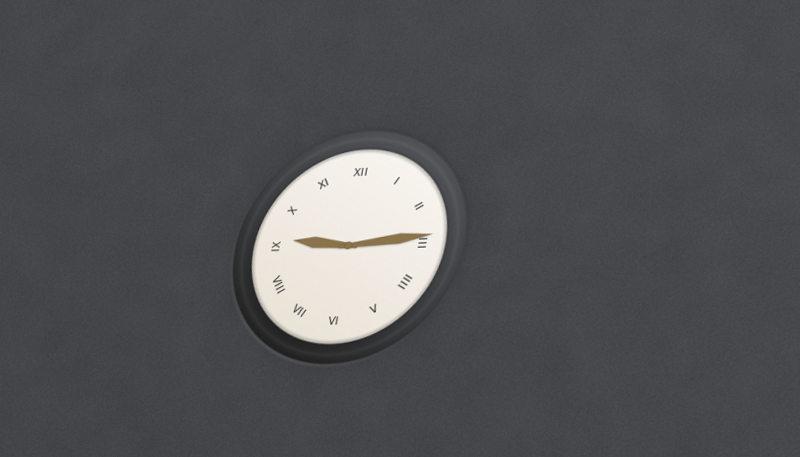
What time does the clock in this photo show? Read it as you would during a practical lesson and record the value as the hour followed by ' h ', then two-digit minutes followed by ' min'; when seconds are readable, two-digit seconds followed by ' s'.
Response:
9 h 14 min
